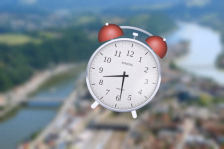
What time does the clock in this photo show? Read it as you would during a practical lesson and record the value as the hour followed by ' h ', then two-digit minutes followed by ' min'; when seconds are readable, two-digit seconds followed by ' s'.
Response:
8 h 29 min
